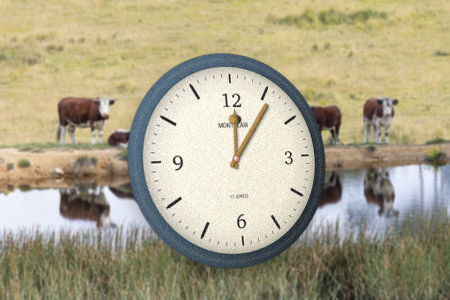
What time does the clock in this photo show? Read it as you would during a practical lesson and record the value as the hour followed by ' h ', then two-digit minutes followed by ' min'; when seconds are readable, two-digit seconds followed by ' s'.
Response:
12 h 06 min
